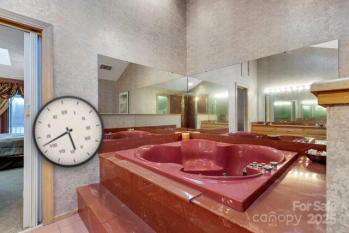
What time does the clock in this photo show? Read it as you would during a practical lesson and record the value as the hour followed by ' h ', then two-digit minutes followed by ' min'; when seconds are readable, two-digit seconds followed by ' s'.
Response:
5 h 42 min
